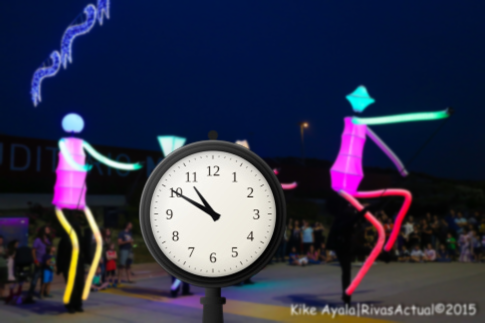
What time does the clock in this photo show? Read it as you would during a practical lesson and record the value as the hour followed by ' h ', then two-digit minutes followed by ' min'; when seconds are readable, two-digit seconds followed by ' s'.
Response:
10 h 50 min
